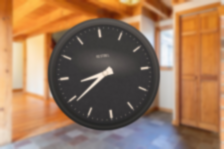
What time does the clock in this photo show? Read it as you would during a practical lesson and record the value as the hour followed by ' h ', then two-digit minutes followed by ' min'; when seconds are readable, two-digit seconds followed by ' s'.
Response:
8 h 39 min
